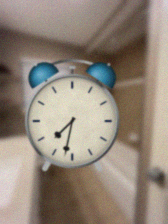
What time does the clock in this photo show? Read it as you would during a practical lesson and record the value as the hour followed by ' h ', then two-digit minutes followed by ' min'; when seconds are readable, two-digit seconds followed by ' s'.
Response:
7 h 32 min
